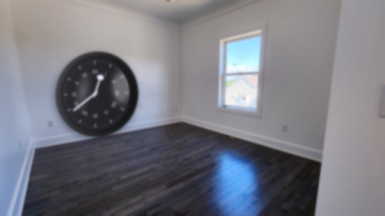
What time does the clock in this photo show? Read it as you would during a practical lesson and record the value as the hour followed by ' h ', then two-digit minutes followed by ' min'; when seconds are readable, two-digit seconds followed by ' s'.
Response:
12 h 39 min
